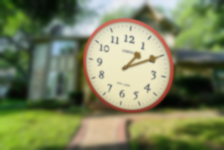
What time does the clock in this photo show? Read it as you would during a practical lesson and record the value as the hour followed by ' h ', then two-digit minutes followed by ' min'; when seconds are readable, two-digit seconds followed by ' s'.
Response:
1 h 10 min
